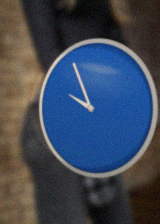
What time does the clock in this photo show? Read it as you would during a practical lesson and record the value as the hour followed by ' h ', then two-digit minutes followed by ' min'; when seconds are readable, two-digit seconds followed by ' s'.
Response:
9 h 56 min
